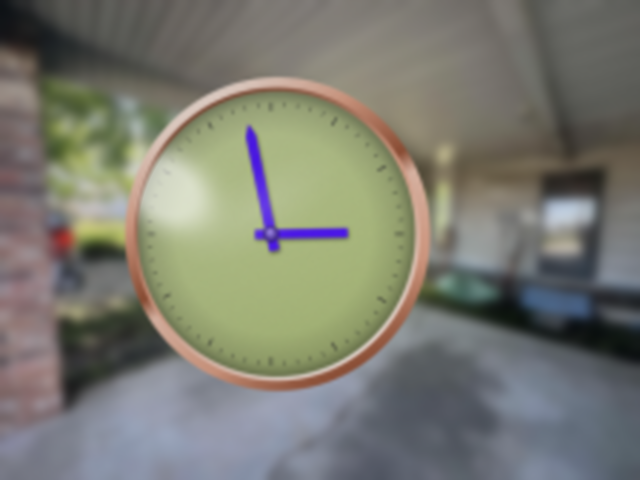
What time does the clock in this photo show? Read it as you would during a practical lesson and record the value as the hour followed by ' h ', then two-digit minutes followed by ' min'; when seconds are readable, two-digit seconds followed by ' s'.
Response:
2 h 58 min
